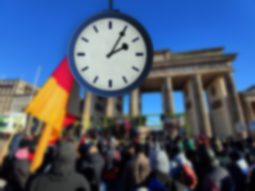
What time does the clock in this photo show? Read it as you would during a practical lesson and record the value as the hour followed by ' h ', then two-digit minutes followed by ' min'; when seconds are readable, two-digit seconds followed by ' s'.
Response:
2 h 05 min
